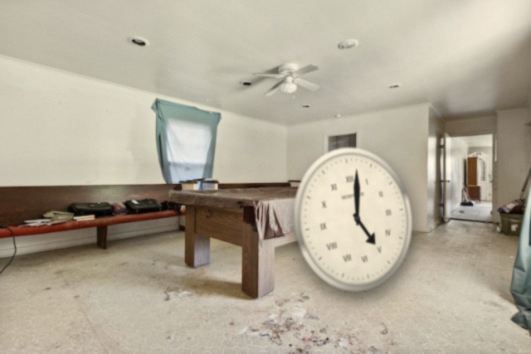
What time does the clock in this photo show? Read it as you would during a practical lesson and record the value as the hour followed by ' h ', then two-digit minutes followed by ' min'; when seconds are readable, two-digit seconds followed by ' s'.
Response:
5 h 02 min
